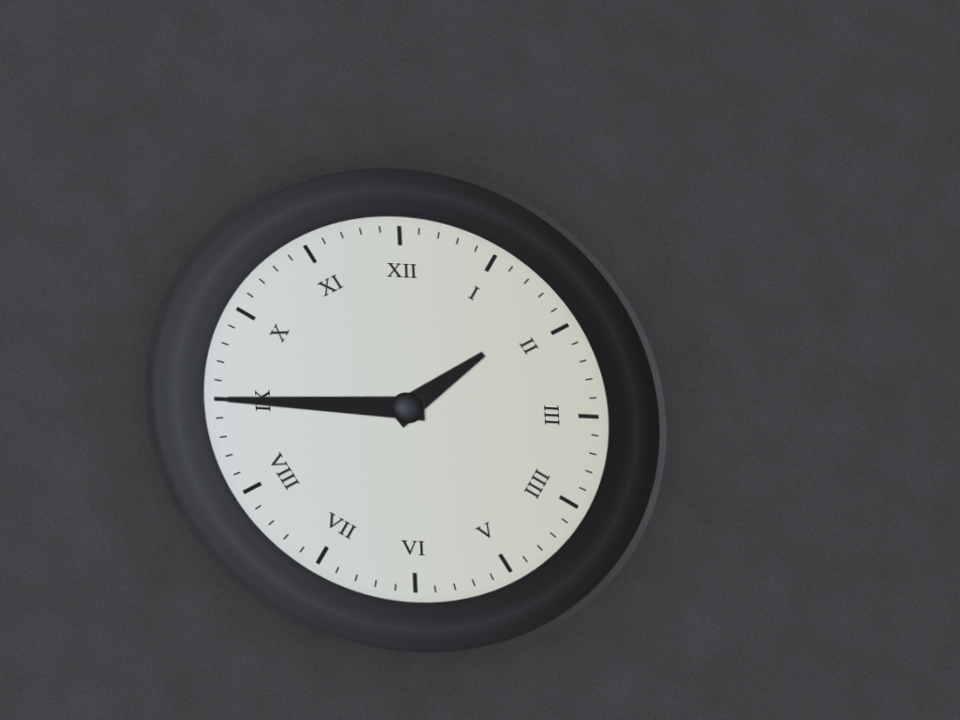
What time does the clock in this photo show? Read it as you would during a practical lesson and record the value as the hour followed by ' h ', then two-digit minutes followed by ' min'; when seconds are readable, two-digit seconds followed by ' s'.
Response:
1 h 45 min
